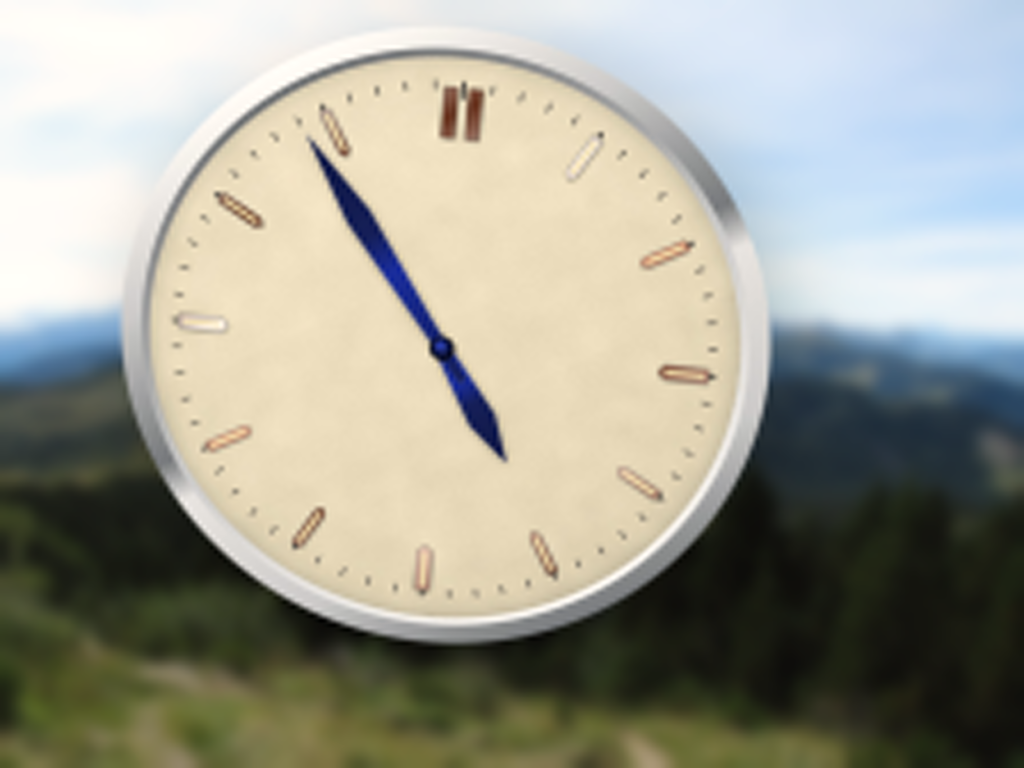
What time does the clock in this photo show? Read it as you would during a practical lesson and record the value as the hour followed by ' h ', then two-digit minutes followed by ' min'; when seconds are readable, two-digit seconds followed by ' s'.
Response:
4 h 54 min
